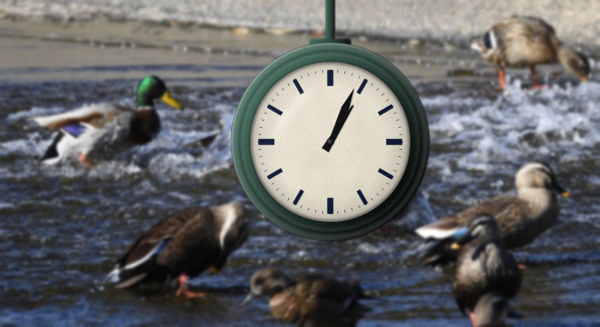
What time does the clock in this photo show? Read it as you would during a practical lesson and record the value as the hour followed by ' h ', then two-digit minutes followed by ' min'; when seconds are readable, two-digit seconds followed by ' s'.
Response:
1 h 04 min
